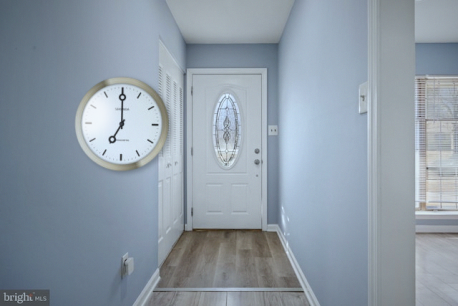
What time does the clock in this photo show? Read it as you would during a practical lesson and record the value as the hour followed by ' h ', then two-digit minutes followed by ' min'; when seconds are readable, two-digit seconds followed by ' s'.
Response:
7 h 00 min
